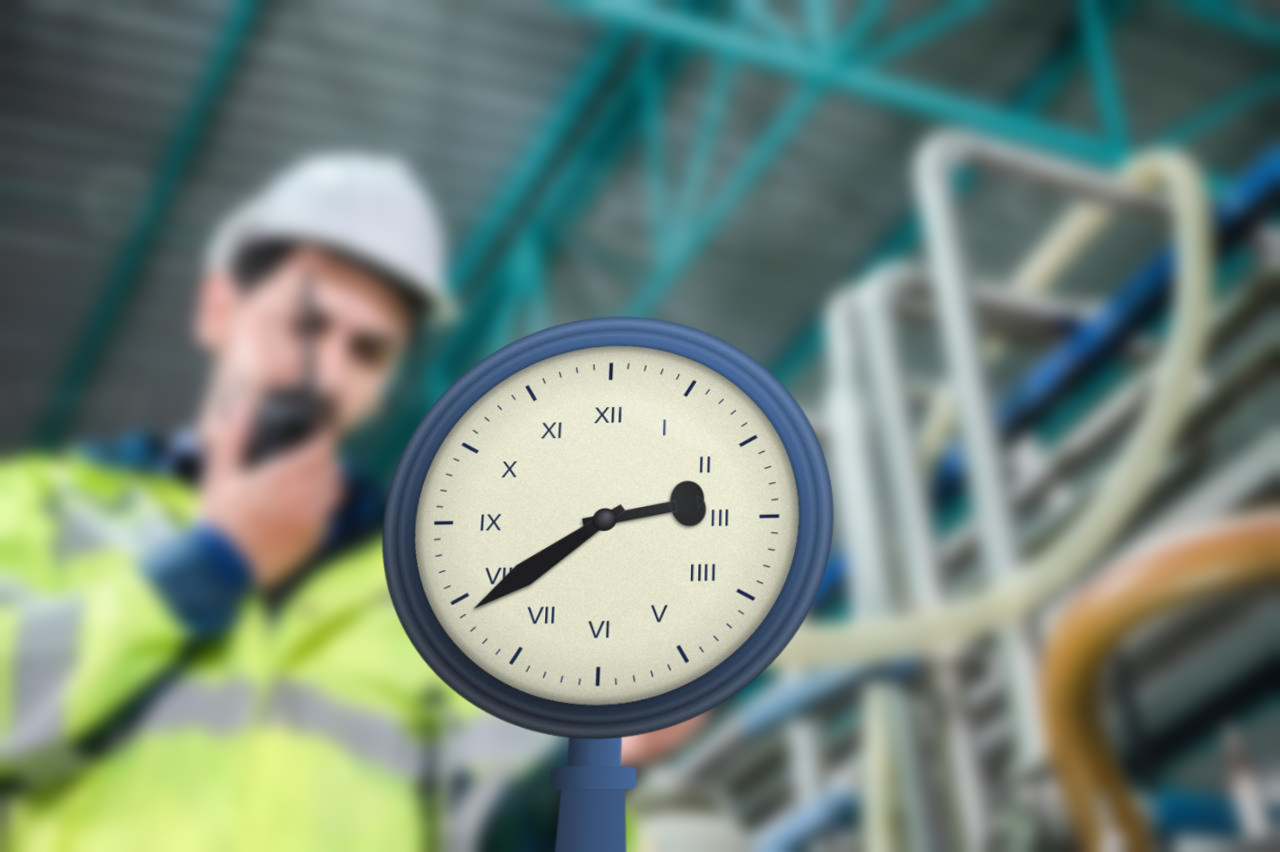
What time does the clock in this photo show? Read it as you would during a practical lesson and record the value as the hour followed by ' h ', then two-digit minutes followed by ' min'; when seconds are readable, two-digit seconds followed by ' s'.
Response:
2 h 39 min
